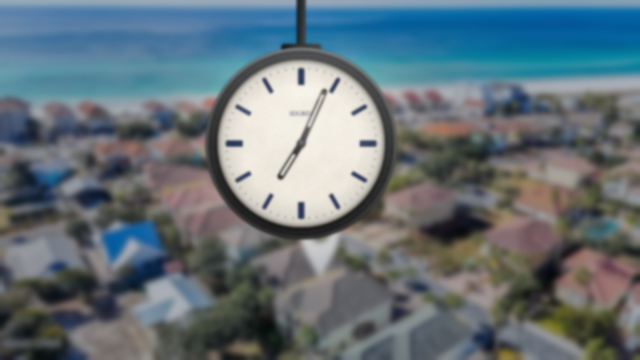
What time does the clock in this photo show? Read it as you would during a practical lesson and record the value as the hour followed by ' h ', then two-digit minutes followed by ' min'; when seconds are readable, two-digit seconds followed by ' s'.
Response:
7 h 04 min
